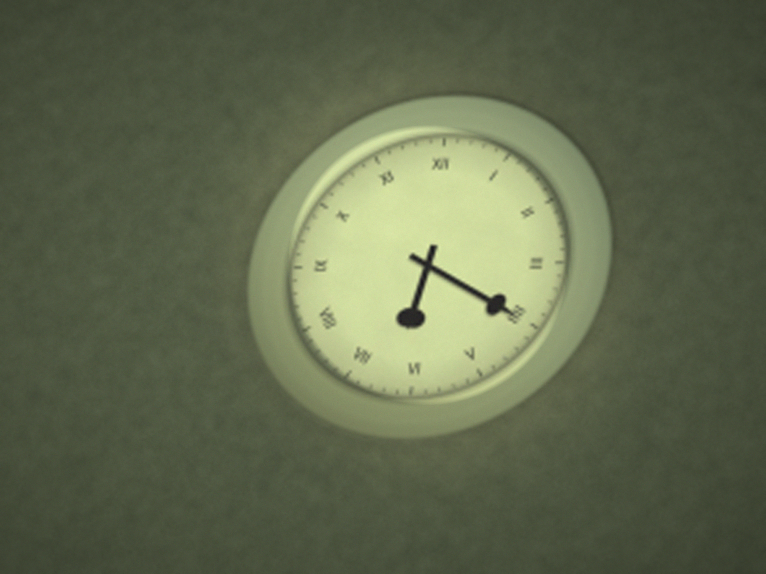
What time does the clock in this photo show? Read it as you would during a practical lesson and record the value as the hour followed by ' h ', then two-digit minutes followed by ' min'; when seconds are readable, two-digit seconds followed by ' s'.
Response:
6 h 20 min
